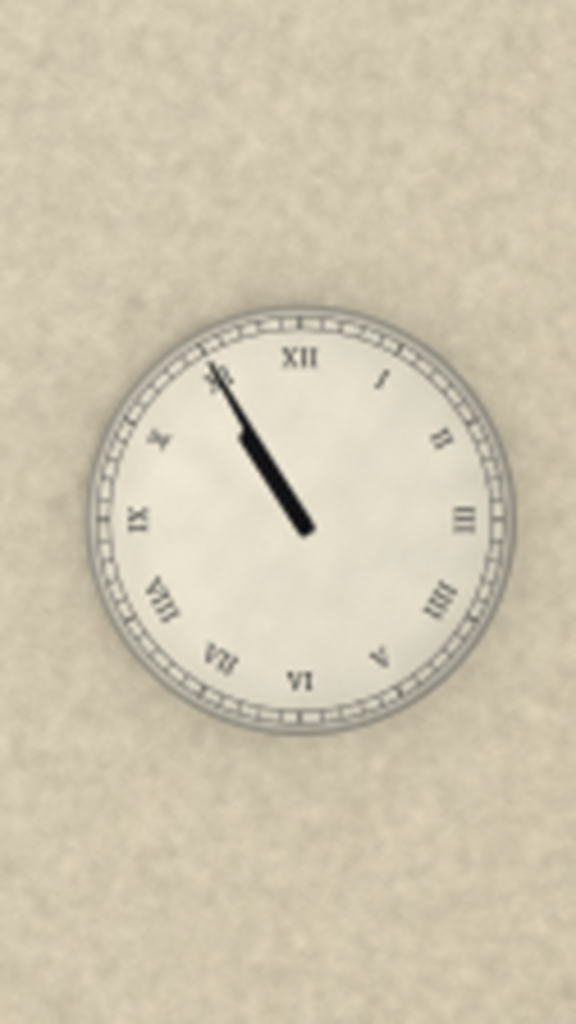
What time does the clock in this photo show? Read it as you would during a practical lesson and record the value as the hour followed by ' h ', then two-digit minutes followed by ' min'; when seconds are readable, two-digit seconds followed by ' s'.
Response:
10 h 55 min
